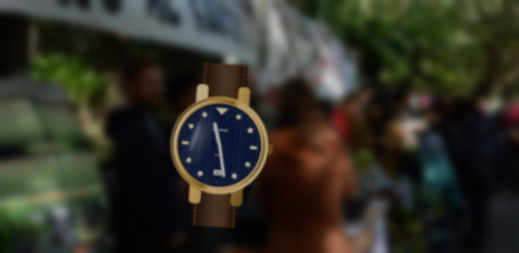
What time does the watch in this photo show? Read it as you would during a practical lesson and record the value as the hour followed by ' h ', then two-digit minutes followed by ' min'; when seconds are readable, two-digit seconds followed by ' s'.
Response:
11 h 28 min
